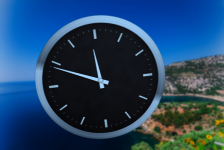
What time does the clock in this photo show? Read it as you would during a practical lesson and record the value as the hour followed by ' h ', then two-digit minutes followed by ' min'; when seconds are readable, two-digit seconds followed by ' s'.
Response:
11 h 49 min
